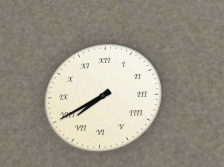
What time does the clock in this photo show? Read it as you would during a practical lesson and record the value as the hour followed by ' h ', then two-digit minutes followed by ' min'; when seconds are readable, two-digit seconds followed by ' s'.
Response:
7 h 40 min
